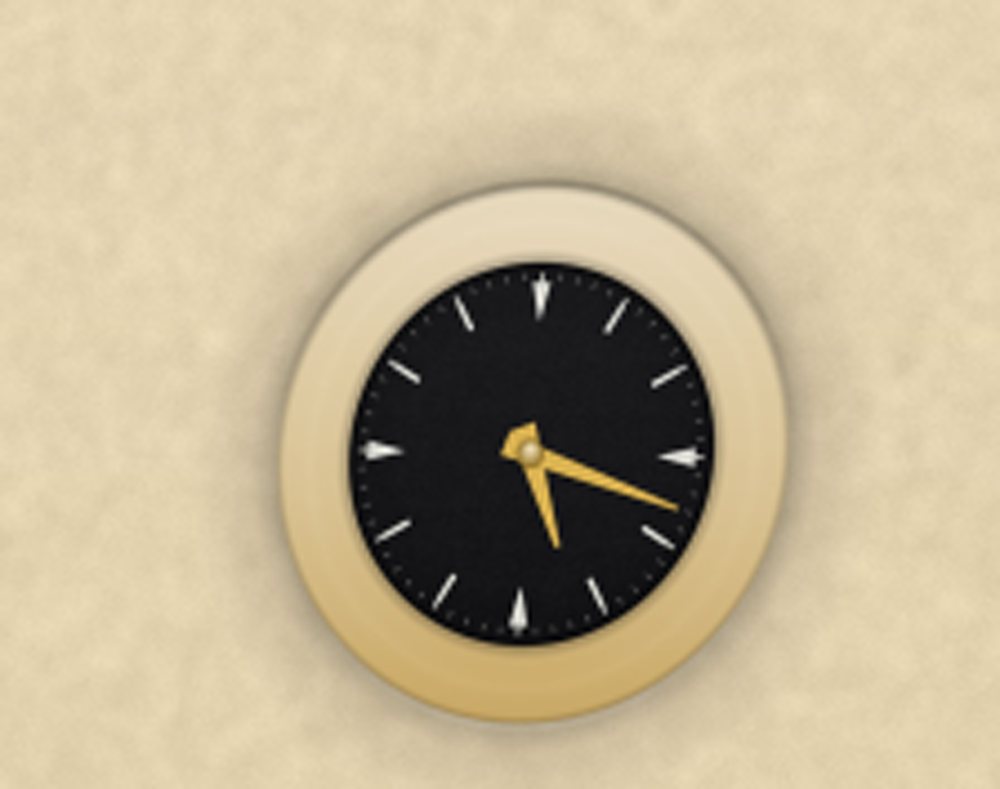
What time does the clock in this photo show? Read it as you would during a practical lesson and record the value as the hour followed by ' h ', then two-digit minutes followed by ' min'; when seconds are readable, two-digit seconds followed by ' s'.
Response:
5 h 18 min
